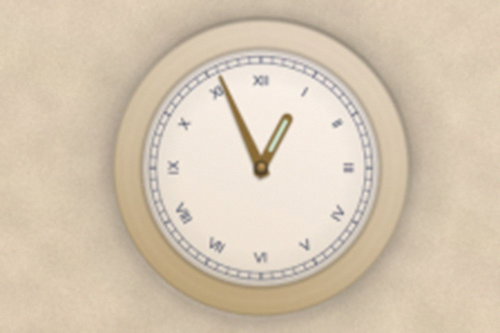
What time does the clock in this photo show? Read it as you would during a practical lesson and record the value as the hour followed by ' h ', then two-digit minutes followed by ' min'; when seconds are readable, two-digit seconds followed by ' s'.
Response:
12 h 56 min
